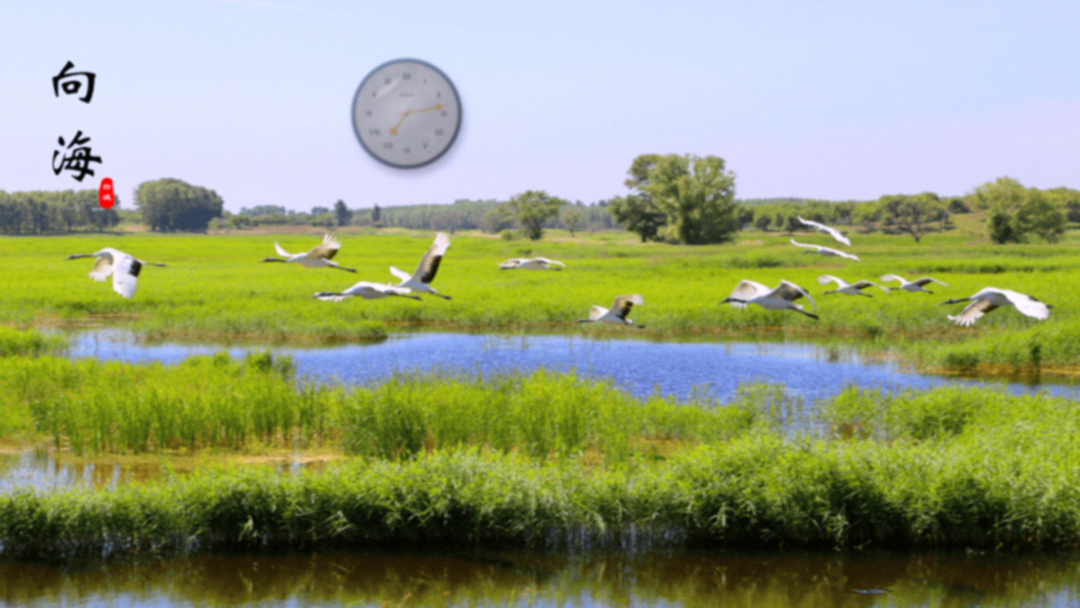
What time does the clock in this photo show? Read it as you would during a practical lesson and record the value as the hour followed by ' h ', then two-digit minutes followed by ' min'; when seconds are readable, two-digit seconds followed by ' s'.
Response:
7 h 13 min
